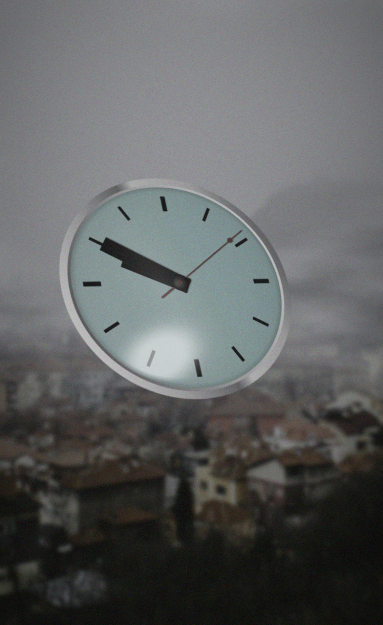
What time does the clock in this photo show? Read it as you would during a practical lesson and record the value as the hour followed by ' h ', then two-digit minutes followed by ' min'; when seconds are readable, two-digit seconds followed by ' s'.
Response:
9 h 50 min 09 s
